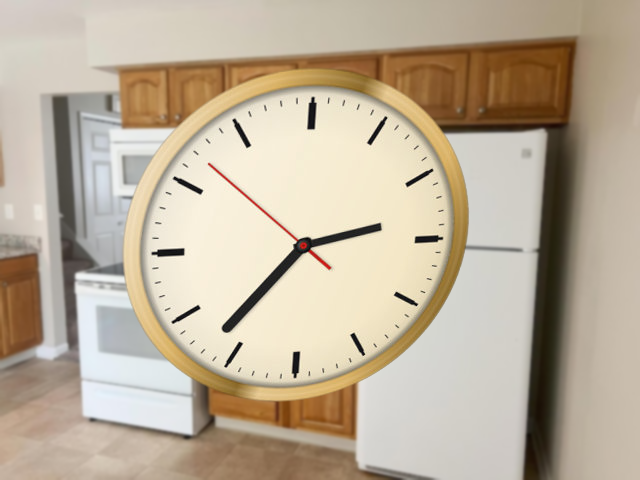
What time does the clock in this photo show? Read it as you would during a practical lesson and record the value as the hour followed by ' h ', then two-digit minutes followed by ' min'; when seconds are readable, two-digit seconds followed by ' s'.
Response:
2 h 36 min 52 s
